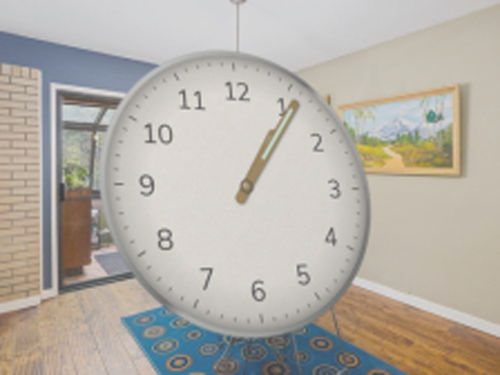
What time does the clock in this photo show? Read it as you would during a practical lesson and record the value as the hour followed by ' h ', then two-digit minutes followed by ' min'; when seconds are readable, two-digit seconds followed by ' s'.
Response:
1 h 06 min
